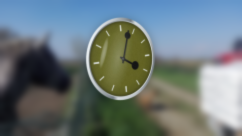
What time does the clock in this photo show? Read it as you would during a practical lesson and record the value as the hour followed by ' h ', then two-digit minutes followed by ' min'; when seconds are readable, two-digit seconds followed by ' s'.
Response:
4 h 03 min
